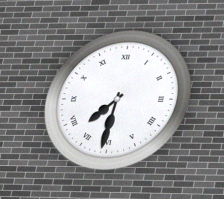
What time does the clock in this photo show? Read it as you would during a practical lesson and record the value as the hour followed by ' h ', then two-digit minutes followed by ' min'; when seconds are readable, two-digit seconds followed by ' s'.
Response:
7 h 31 min
